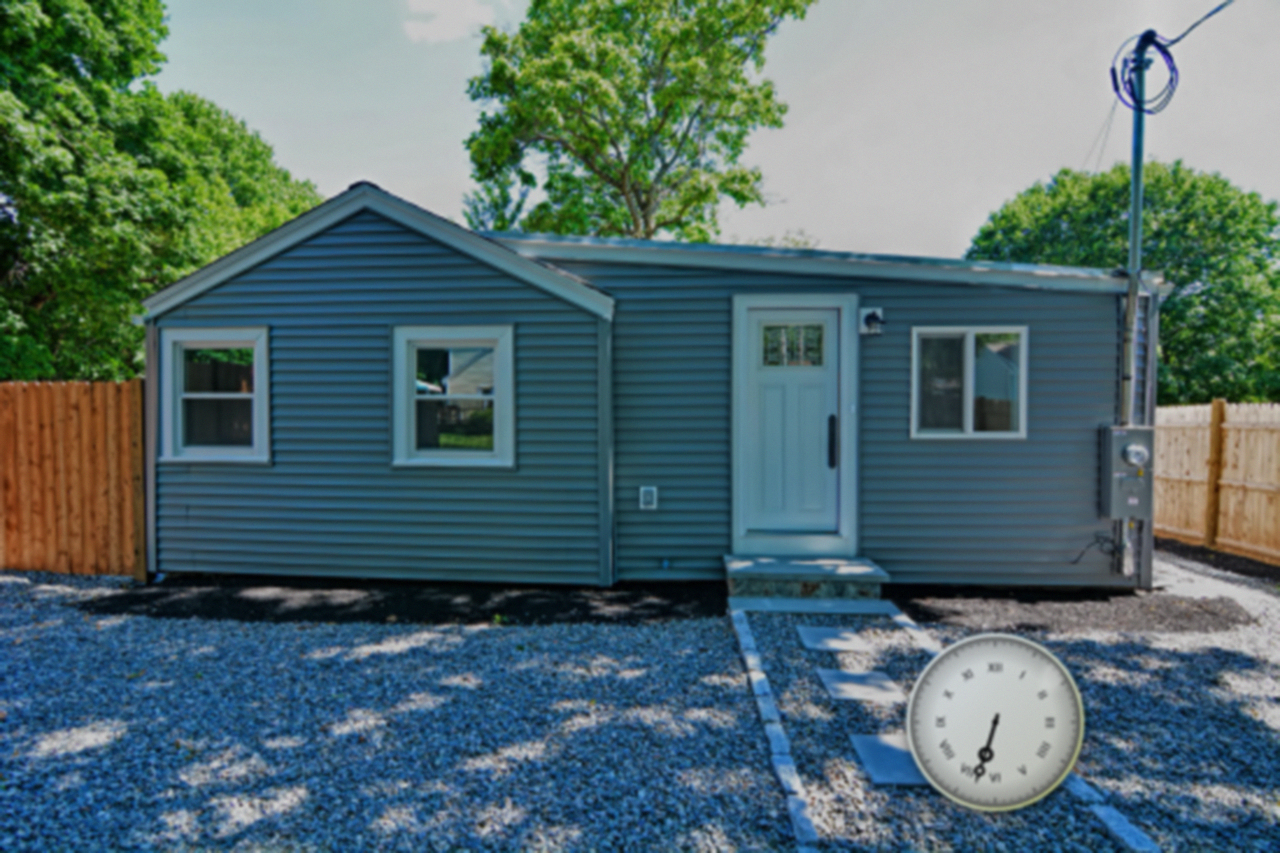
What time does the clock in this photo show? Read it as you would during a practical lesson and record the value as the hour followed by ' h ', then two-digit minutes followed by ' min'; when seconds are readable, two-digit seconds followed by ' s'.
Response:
6 h 33 min
